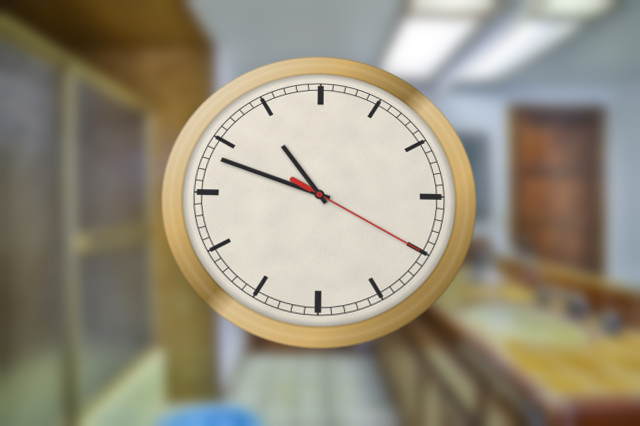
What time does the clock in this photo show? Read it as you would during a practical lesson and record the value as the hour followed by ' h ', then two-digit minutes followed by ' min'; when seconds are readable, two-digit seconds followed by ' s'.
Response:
10 h 48 min 20 s
